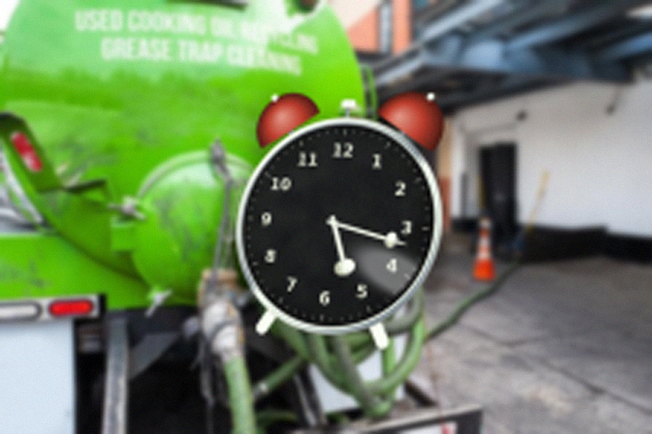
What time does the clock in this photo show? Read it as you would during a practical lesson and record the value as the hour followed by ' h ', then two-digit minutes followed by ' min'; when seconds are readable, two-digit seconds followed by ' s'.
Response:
5 h 17 min
